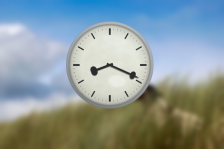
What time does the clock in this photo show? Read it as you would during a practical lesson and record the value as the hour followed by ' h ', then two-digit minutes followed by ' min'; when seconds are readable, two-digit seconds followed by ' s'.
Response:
8 h 19 min
